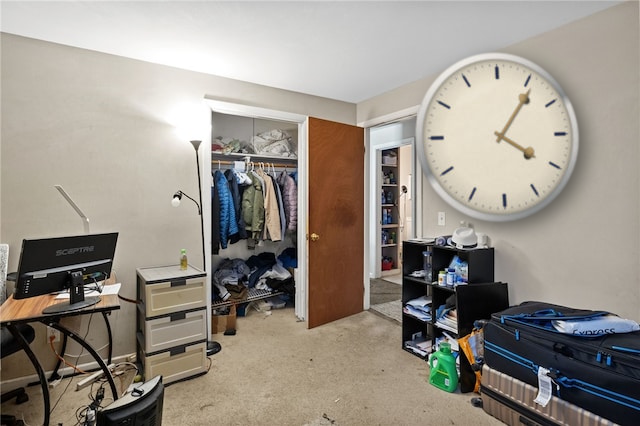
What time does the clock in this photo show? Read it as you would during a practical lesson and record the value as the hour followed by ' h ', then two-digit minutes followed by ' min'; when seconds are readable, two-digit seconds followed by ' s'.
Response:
4 h 06 min
